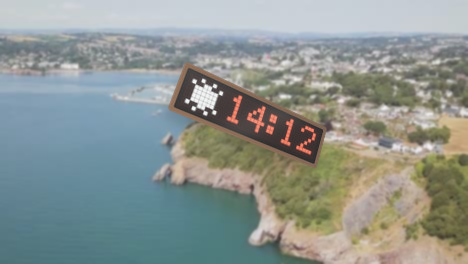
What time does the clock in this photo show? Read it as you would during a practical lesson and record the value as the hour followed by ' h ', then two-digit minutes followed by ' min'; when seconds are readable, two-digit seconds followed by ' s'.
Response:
14 h 12 min
